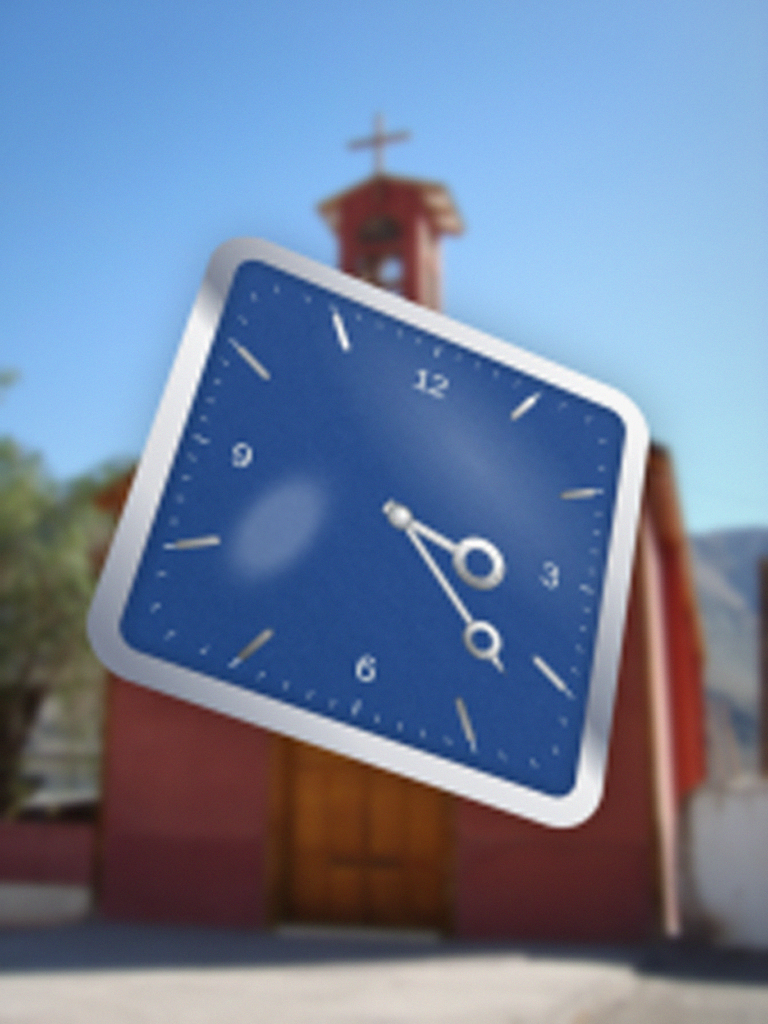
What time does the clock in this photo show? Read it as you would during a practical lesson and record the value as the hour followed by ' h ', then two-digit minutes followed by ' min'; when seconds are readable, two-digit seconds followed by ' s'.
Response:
3 h 22 min
